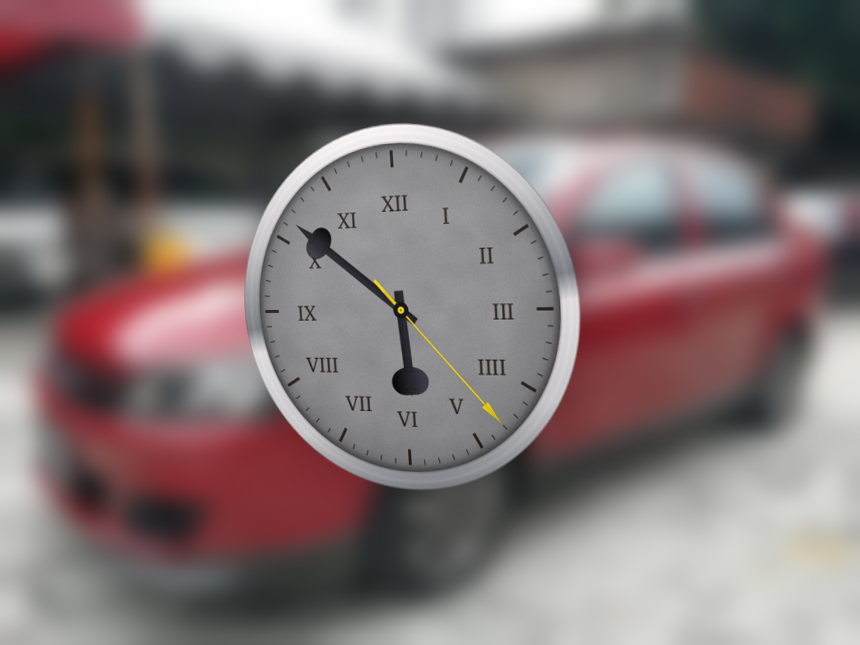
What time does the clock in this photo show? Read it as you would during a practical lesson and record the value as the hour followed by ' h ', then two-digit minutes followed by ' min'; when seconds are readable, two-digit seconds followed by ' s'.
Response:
5 h 51 min 23 s
